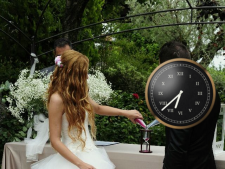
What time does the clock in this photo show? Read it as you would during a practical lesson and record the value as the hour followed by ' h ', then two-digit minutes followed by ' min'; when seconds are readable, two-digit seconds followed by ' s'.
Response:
6 h 38 min
